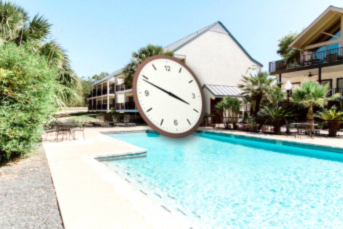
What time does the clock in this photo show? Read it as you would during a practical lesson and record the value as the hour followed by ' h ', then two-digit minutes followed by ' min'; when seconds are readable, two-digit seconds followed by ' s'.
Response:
3 h 49 min
